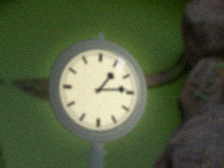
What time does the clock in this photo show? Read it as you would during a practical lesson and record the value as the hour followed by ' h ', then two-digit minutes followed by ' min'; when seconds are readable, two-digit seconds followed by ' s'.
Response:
1 h 14 min
